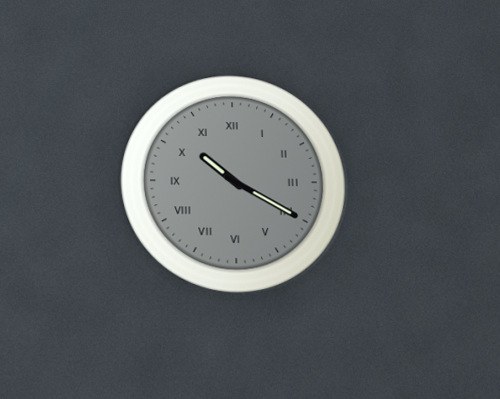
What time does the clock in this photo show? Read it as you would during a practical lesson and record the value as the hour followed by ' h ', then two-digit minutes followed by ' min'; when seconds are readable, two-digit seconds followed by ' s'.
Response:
10 h 20 min
